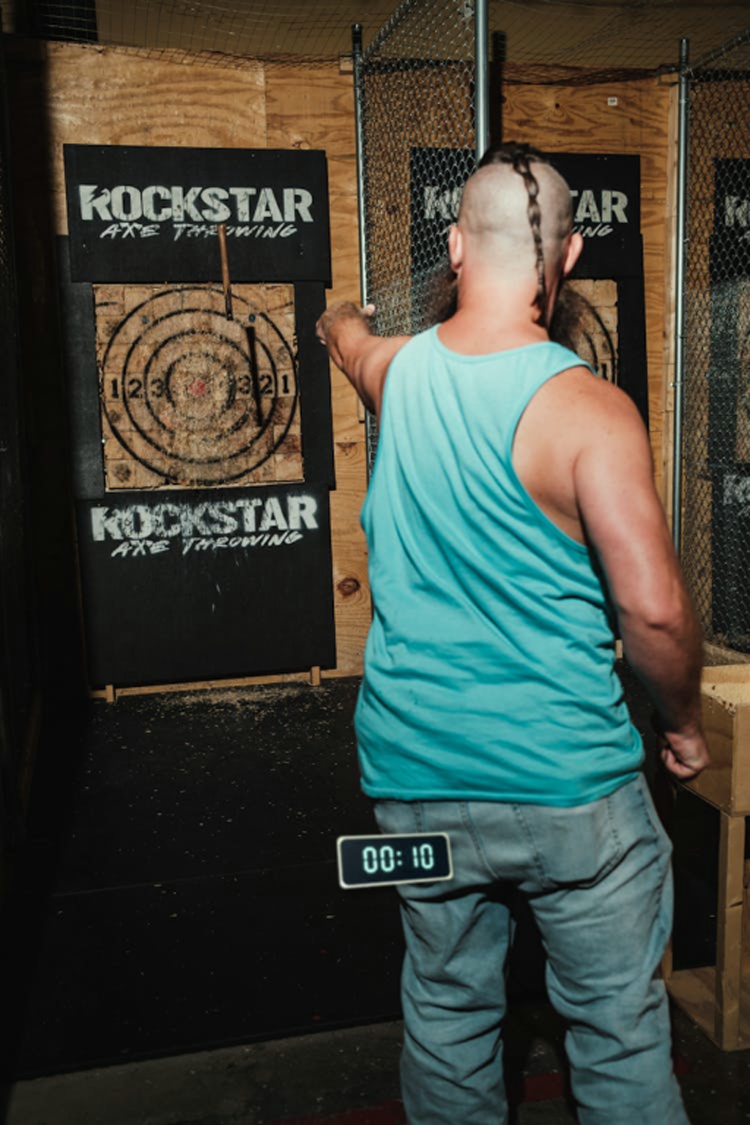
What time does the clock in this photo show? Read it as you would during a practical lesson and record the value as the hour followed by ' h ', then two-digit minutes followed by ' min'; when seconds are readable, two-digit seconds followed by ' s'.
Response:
0 h 10 min
